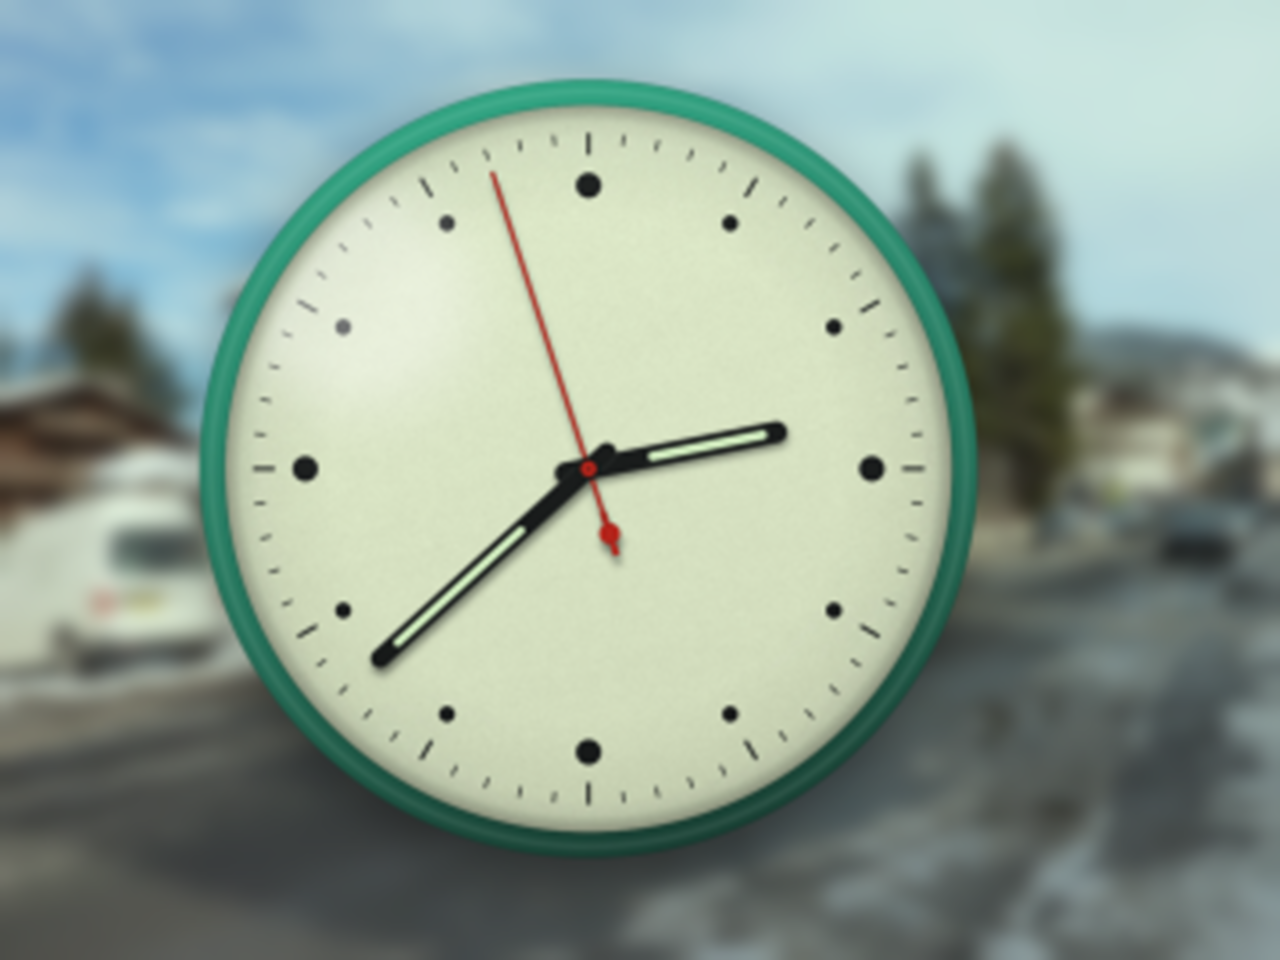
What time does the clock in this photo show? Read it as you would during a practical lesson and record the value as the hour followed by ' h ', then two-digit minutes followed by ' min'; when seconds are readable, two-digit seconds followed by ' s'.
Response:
2 h 37 min 57 s
